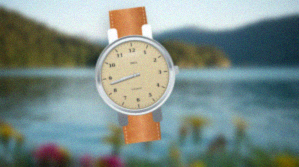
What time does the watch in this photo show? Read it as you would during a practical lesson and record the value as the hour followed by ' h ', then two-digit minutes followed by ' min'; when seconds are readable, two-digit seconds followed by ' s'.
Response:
8 h 43 min
